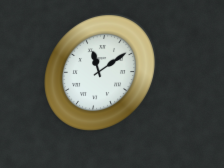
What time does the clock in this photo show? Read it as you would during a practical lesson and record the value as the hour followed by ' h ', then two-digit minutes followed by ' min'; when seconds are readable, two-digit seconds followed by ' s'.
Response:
11 h 09 min
